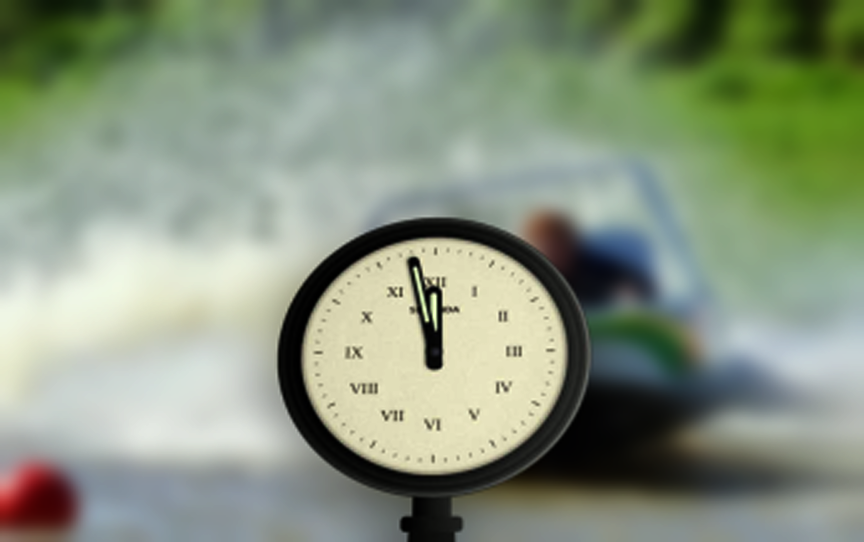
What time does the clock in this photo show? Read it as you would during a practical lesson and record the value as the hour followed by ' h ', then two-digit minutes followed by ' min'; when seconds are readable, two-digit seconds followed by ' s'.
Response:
11 h 58 min
